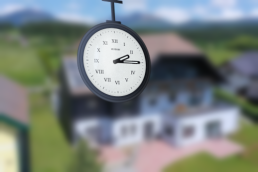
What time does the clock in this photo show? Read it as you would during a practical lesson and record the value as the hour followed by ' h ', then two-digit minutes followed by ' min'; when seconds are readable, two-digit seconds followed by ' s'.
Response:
2 h 15 min
